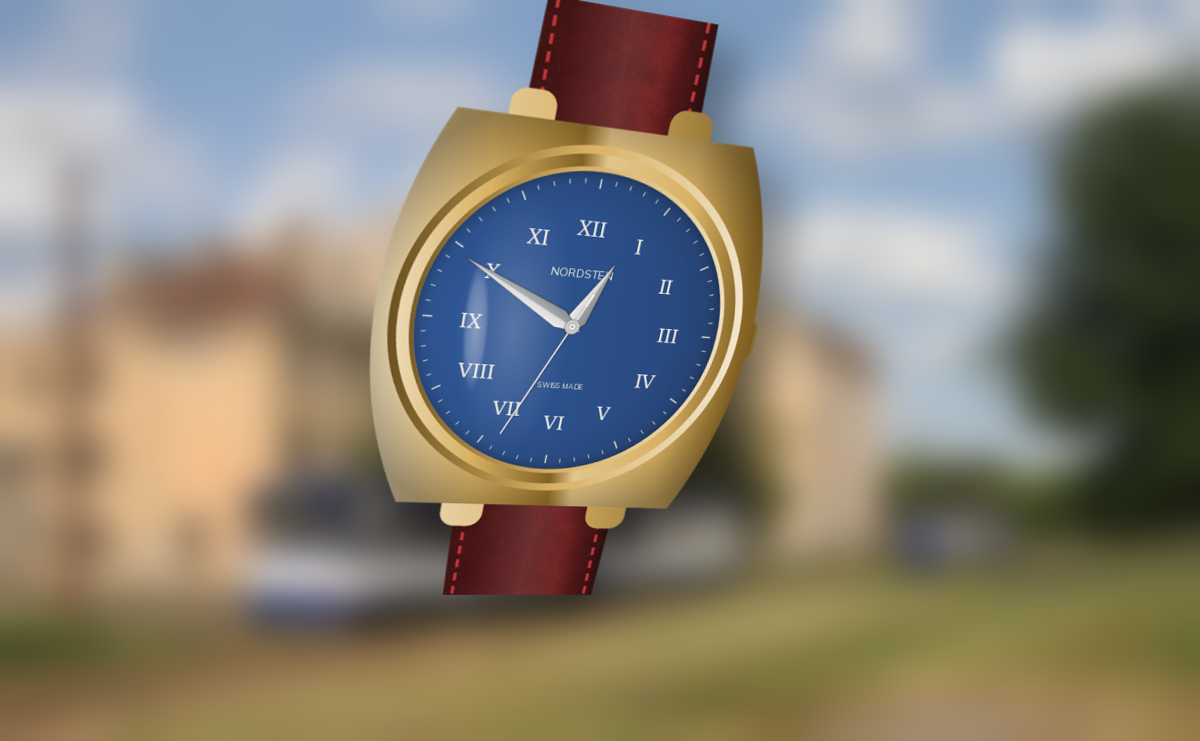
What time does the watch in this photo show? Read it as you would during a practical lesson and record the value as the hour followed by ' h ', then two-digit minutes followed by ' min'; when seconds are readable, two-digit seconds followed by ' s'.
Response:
12 h 49 min 34 s
